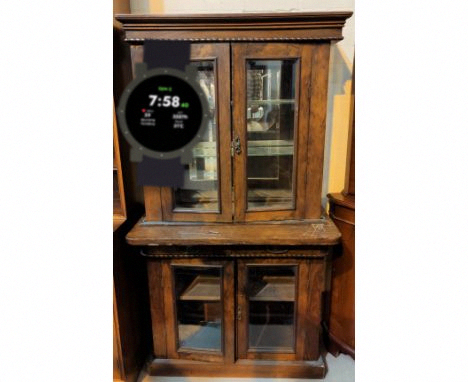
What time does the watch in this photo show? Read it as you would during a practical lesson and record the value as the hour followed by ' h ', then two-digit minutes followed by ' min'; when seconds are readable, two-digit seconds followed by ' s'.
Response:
7 h 58 min
